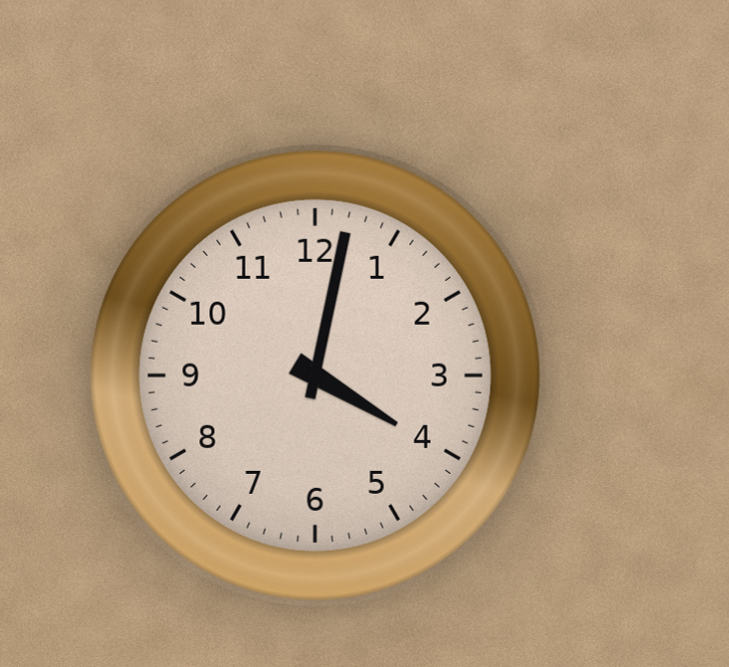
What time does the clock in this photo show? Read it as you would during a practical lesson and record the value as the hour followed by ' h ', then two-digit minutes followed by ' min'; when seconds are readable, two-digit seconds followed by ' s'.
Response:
4 h 02 min
